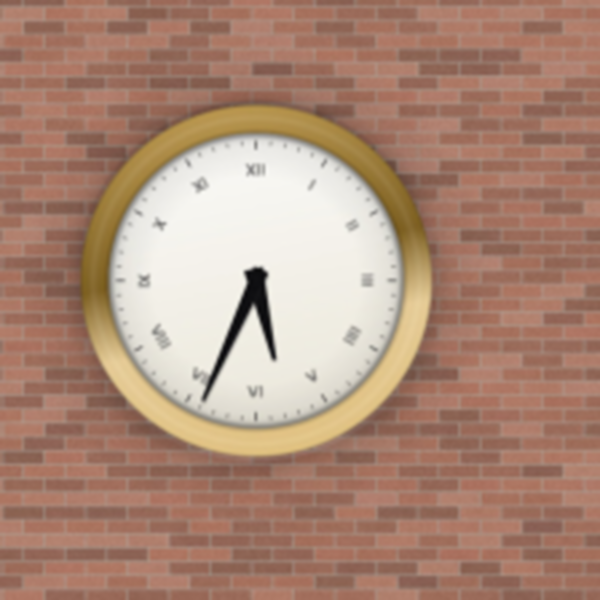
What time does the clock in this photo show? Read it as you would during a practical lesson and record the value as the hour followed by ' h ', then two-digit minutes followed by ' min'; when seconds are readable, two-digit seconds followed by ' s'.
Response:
5 h 34 min
